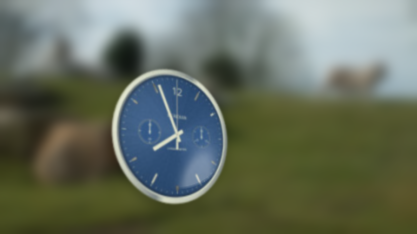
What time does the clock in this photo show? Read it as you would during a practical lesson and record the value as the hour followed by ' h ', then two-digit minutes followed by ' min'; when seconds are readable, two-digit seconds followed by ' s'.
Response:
7 h 56 min
